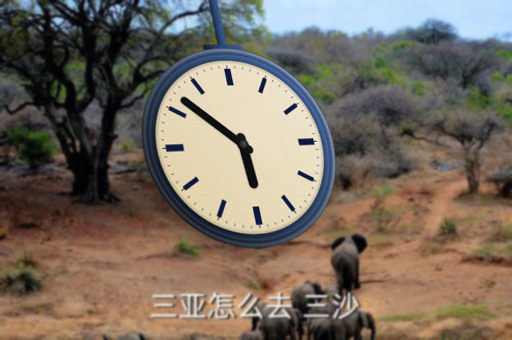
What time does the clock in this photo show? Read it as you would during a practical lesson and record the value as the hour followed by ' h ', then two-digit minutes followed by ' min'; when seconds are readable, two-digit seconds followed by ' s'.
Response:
5 h 52 min
